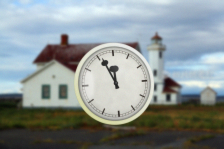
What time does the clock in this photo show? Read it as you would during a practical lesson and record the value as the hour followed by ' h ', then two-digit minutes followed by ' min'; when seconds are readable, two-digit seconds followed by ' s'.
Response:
11 h 56 min
